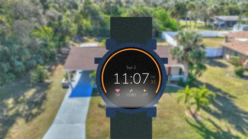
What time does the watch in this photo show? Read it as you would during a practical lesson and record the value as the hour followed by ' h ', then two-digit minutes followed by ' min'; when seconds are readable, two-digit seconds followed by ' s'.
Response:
11 h 07 min
